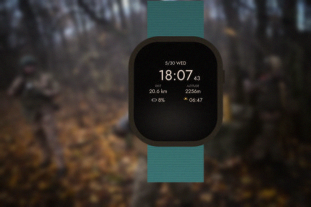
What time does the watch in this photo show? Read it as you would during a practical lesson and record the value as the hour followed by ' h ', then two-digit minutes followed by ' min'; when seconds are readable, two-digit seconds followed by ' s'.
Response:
18 h 07 min
